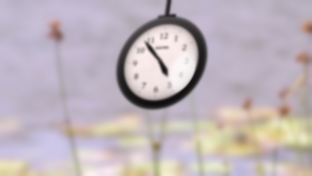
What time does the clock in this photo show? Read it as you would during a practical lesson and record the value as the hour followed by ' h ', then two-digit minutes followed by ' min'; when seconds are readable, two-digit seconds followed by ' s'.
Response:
4 h 53 min
